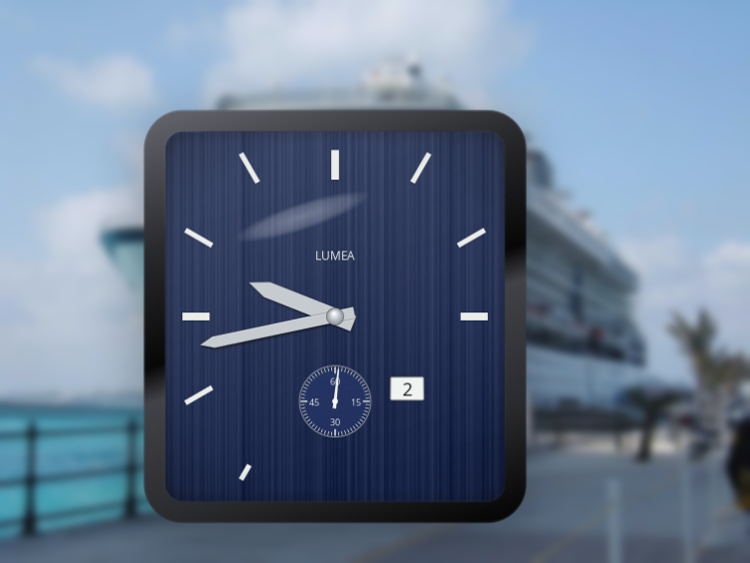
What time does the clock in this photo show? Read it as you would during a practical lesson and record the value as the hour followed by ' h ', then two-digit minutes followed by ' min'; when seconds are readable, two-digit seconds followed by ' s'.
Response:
9 h 43 min 01 s
